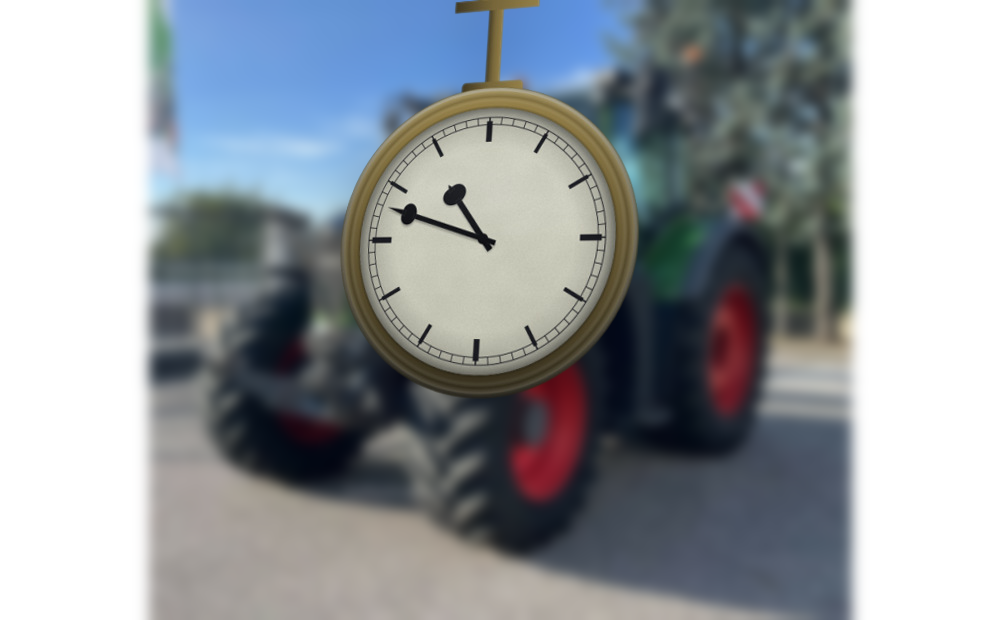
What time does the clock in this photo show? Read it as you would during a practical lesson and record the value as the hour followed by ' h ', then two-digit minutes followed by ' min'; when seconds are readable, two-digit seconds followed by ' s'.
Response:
10 h 48 min
